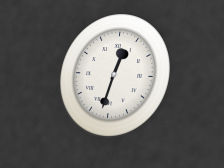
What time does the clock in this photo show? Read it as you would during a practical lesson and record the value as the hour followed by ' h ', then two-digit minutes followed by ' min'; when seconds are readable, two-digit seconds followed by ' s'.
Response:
12 h 32 min
